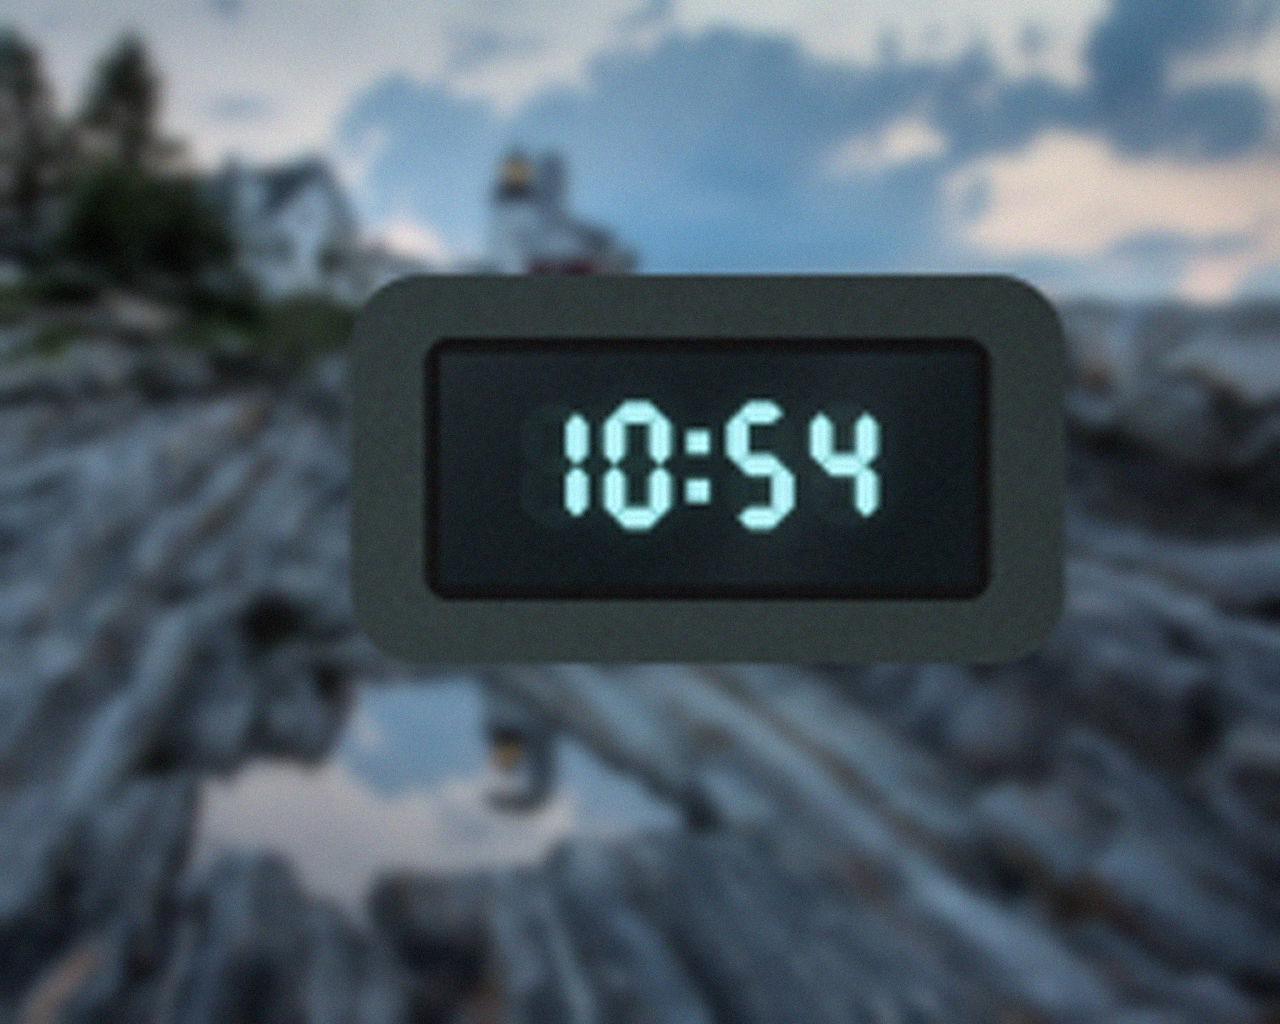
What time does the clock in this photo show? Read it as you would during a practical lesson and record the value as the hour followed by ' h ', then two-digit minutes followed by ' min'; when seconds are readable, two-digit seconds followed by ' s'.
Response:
10 h 54 min
